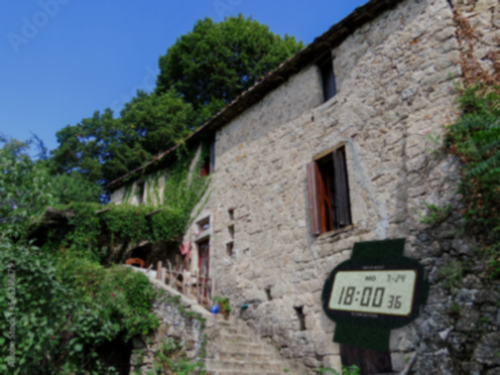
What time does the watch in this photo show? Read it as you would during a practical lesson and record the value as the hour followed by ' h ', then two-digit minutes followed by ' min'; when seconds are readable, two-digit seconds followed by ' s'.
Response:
18 h 00 min 36 s
